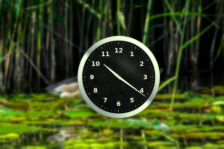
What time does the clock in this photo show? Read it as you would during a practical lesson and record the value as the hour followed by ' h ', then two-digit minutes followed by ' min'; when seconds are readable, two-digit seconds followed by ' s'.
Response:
10 h 21 min
